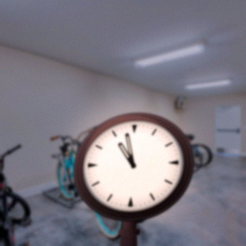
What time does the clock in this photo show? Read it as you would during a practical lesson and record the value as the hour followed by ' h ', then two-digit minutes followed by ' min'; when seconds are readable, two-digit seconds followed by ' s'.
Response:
10 h 58 min
